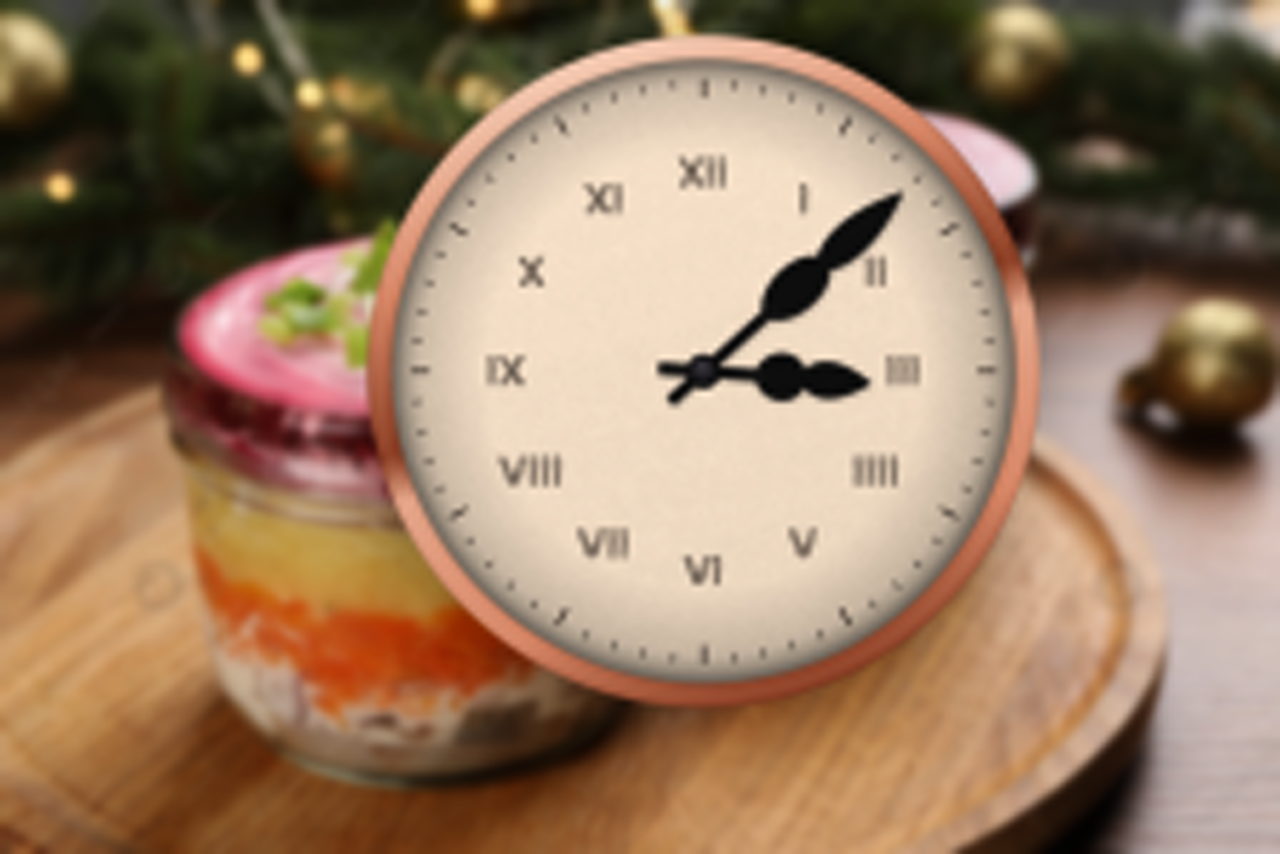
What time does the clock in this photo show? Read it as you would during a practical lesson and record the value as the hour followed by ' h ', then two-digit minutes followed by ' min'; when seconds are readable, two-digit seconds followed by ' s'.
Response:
3 h 08 min
